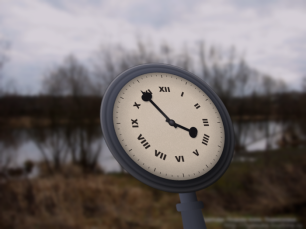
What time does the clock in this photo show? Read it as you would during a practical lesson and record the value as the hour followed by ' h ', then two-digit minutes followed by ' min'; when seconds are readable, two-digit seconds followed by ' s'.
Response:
3 h 54 min
